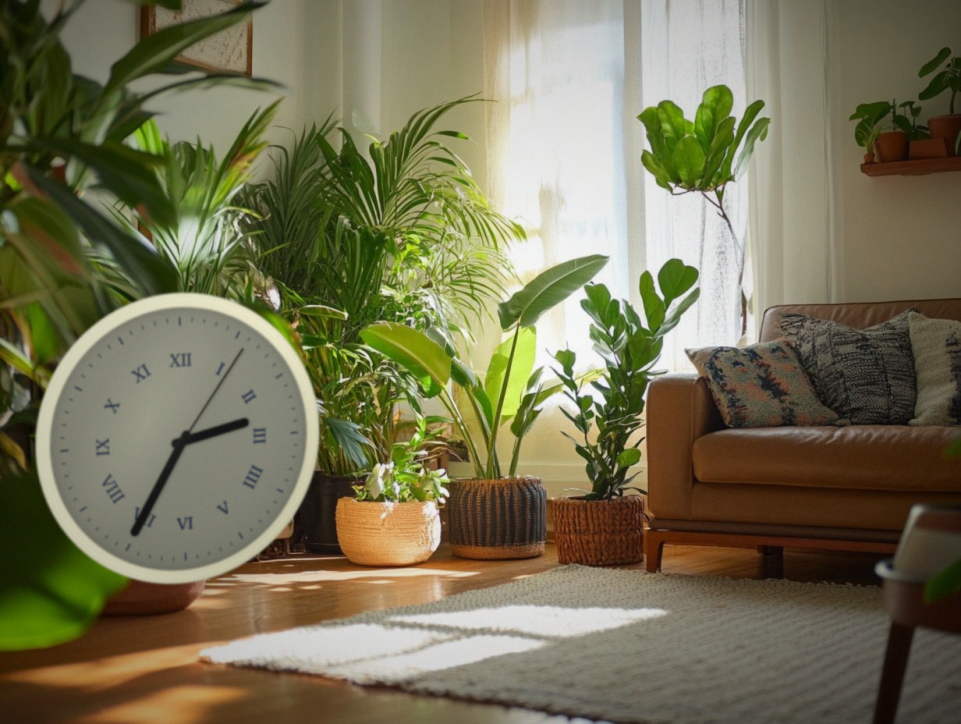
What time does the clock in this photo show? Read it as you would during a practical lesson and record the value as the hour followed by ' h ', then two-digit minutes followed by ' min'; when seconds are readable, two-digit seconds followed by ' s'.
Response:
2 h 35 min 06 s
